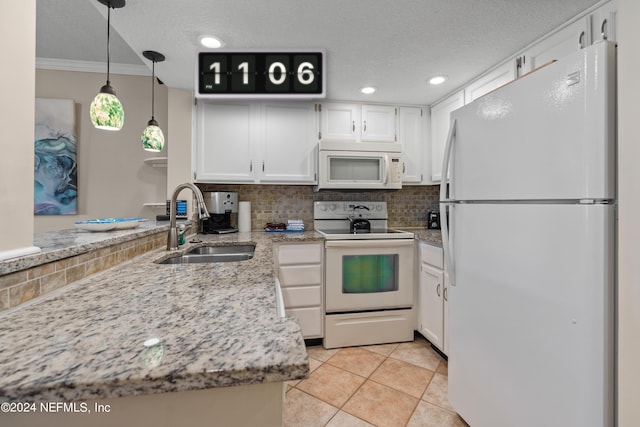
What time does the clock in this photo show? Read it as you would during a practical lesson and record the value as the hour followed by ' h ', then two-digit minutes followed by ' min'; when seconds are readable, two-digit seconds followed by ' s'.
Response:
11 h 06 min
